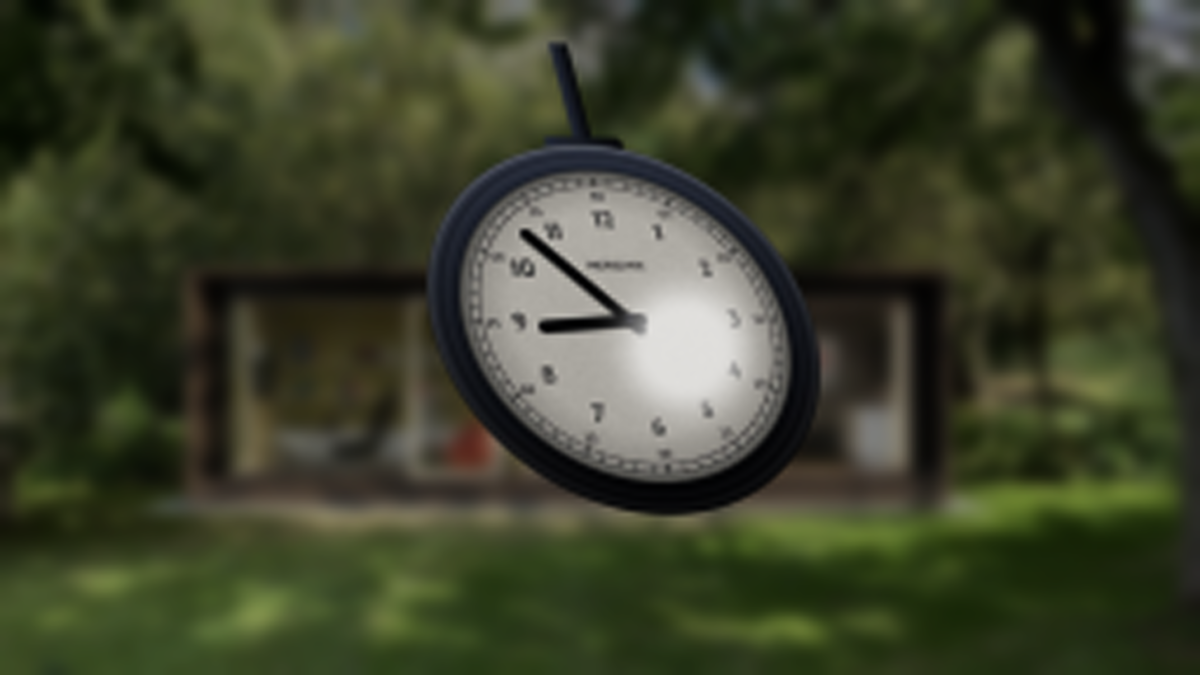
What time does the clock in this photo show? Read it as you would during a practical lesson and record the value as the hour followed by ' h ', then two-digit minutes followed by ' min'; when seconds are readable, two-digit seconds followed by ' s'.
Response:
8 h 53 min
